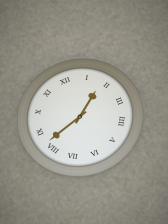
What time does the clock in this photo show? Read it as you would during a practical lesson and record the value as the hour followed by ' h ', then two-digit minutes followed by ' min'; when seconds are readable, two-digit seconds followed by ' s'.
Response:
1 h 42 min
